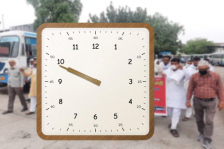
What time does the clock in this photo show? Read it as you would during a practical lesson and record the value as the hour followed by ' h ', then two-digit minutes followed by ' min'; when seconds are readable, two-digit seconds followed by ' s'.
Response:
9 h 49 min
